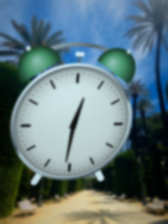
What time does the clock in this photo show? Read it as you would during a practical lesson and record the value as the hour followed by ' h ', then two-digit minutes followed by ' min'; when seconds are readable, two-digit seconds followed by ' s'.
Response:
12 h 31 min
